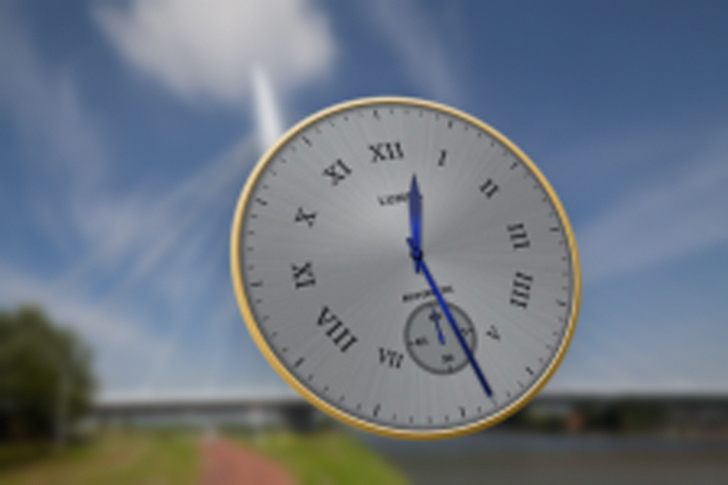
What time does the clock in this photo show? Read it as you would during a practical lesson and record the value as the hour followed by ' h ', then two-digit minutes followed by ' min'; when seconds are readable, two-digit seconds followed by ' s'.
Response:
12 h 28 min
